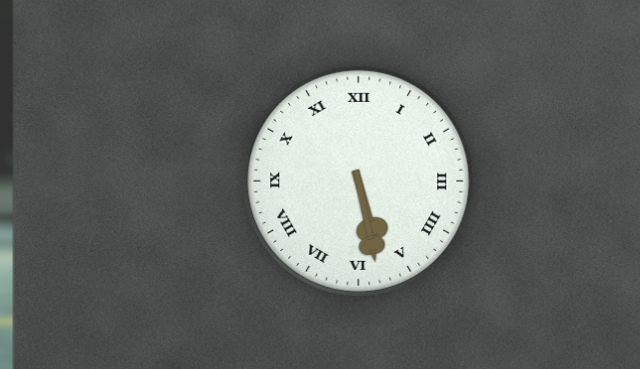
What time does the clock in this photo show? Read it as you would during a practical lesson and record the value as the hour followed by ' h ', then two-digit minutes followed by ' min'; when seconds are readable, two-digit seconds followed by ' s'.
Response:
5 h 28 min
